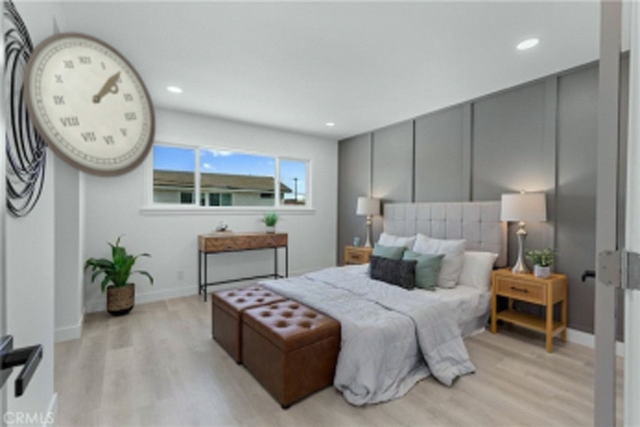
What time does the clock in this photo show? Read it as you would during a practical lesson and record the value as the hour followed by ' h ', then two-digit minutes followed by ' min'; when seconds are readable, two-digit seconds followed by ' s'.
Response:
2 h 09 min
